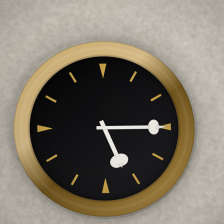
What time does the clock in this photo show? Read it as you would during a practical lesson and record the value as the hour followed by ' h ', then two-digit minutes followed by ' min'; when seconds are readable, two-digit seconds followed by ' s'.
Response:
5 h 15 min
